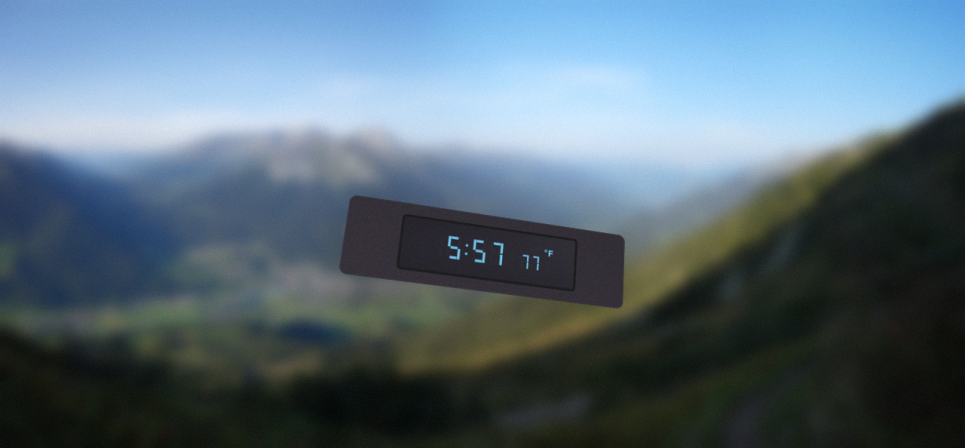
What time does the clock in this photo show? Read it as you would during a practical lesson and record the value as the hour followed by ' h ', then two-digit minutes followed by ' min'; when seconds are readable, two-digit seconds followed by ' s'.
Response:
5 h 57 min
